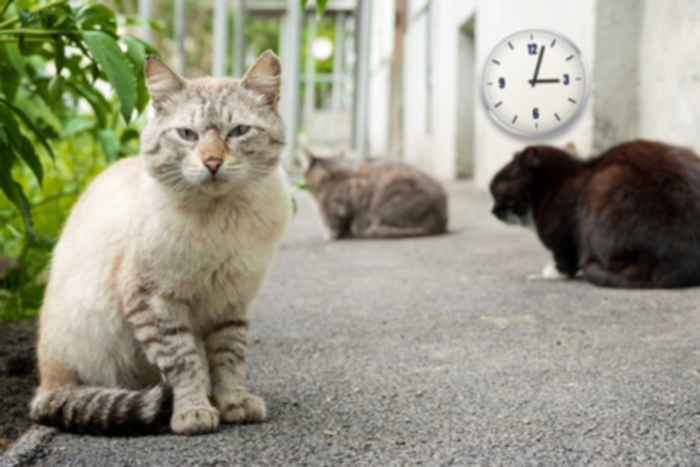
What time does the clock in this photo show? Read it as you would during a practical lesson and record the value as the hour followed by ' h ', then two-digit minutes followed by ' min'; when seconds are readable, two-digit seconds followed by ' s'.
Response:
3 h 03 min
